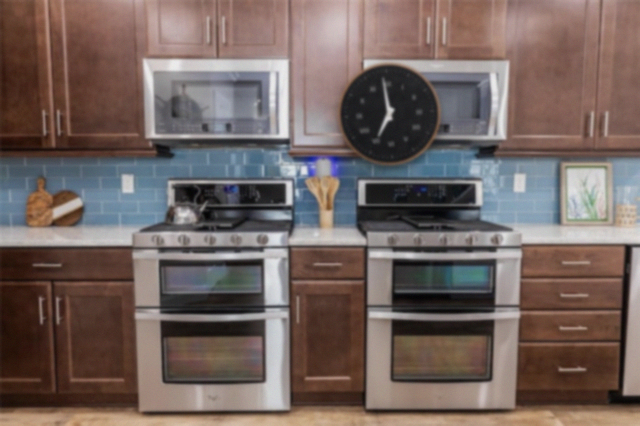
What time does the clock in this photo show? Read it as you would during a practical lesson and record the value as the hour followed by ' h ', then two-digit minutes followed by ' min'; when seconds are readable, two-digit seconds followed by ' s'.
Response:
6 h 59 min
